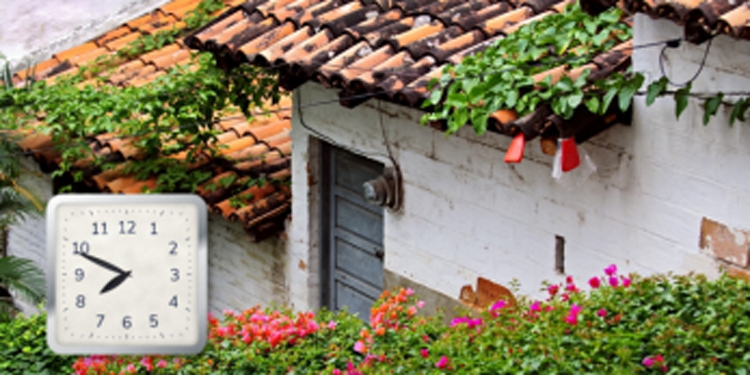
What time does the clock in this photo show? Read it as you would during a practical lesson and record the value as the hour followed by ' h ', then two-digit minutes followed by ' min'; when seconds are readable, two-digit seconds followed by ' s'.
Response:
7 h 49 min
